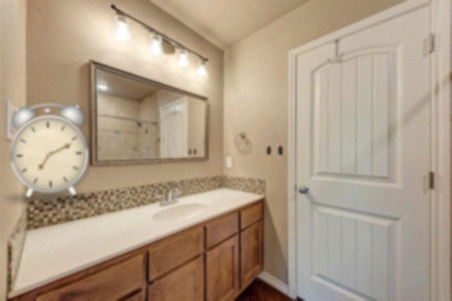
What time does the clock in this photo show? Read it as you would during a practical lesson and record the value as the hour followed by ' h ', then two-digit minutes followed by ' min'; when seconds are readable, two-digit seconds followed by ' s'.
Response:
7 h 11 min
